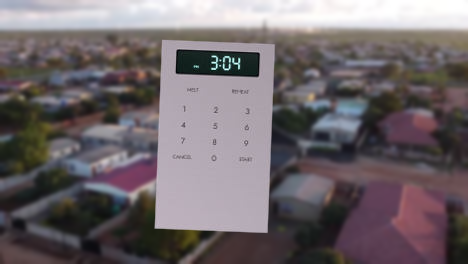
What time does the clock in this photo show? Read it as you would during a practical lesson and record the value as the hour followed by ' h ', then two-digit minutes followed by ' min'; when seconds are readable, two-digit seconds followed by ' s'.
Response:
3 h 04 min
